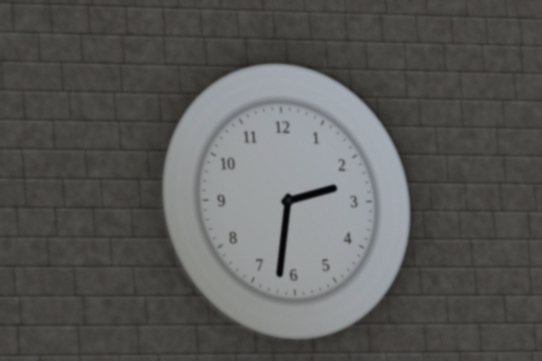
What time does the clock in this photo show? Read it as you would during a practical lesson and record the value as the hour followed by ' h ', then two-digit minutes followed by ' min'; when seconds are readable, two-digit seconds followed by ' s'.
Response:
2 h 32 min
